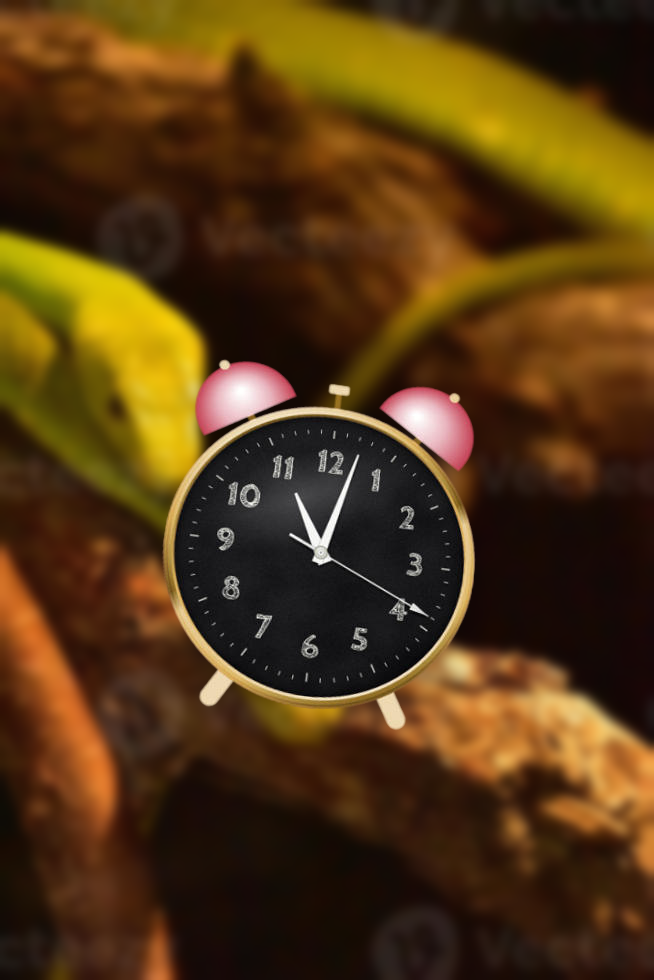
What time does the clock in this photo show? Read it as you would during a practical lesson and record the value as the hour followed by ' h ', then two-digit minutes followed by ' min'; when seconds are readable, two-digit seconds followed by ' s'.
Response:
11 h 02 min 19 s
